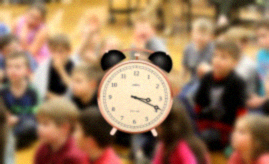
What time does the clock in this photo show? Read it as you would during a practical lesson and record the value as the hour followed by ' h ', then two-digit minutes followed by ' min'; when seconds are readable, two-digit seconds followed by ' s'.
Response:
3 h 19 min
